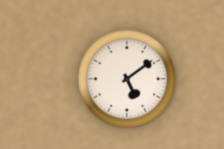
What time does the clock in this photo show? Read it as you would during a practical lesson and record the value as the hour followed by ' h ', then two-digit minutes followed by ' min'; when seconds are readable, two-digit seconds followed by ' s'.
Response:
5 h 09 min
